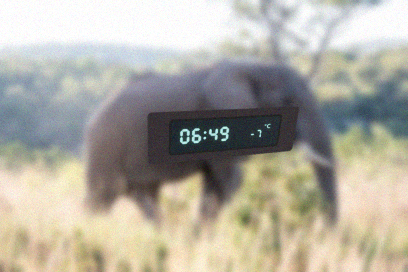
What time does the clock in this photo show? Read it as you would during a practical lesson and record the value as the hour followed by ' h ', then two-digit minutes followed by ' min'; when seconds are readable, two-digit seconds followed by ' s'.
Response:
6 h 49 min
